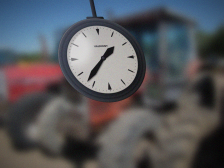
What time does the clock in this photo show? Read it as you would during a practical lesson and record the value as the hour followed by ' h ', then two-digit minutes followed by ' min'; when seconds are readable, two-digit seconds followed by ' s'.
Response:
1 h 37 min
